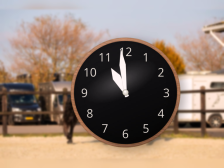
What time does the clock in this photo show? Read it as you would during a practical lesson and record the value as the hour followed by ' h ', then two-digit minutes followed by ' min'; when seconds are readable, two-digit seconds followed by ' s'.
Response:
10 h 59 min
